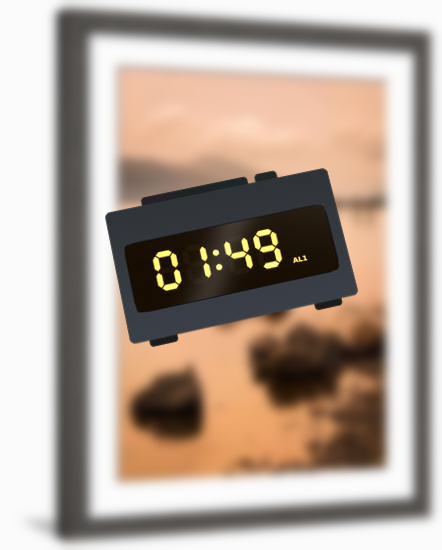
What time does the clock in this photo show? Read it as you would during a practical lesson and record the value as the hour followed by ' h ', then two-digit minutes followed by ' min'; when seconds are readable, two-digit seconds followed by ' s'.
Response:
1 h 49 min
